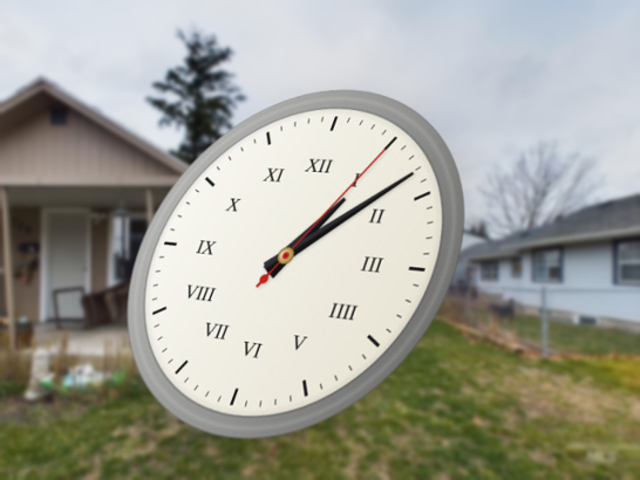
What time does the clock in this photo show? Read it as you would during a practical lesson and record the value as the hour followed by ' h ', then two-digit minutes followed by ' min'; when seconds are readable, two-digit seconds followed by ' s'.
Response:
1 h 08 min 05 s
